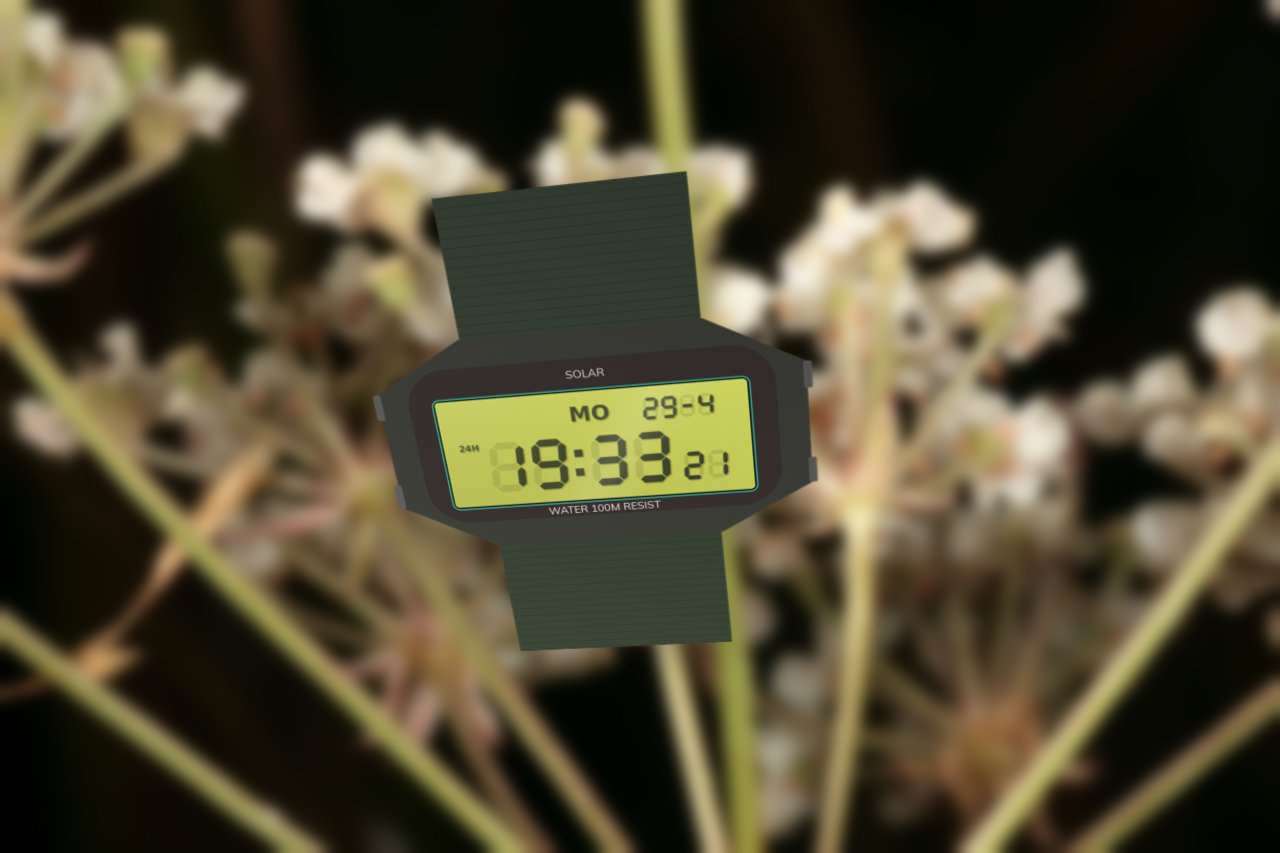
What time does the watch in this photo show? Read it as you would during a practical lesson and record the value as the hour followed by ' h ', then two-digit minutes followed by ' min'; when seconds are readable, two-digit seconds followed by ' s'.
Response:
19 h 33 min 21 s
